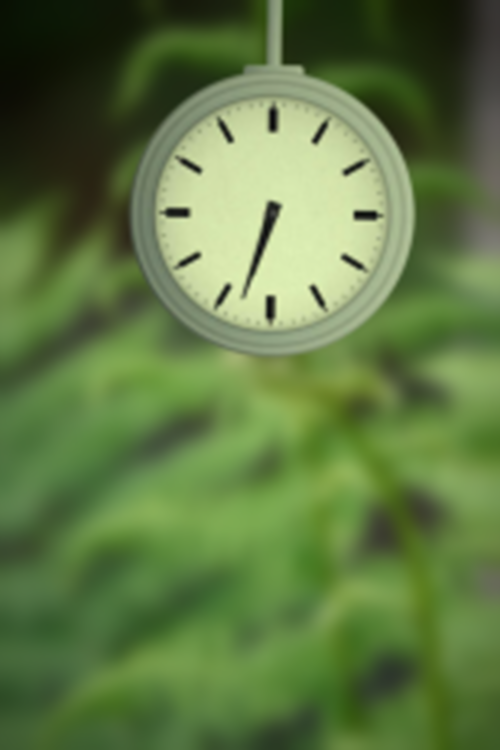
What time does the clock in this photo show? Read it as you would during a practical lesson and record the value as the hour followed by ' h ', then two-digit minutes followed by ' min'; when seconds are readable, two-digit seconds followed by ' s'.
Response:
6 h 33 min
